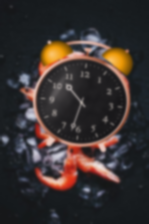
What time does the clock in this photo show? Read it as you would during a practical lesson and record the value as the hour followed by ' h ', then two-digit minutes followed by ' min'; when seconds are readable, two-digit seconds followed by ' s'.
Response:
10 h 32 min
